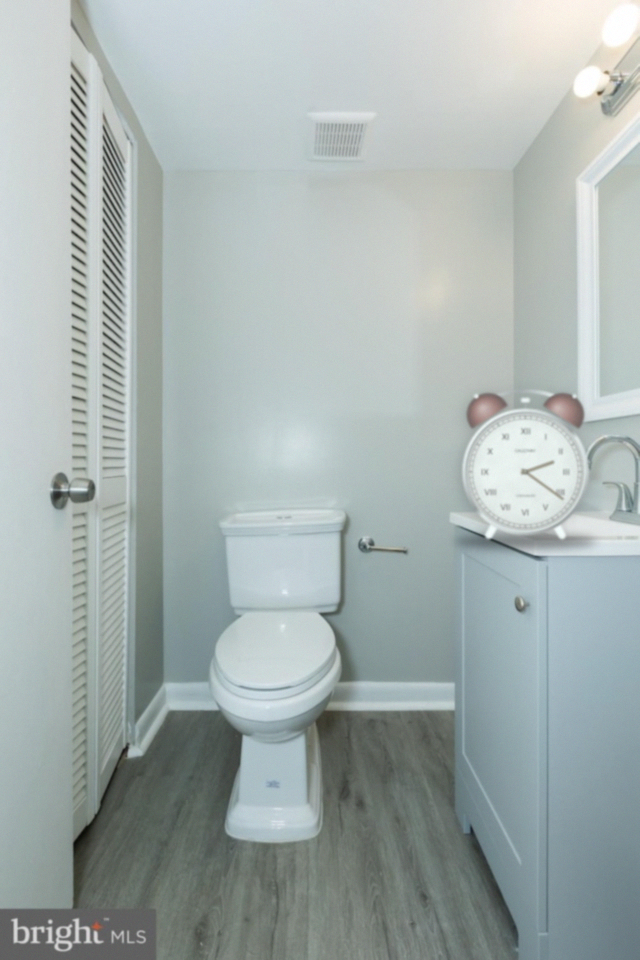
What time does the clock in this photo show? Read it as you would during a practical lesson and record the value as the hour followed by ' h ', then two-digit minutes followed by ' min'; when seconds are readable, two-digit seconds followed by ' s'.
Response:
2 h 21 min
